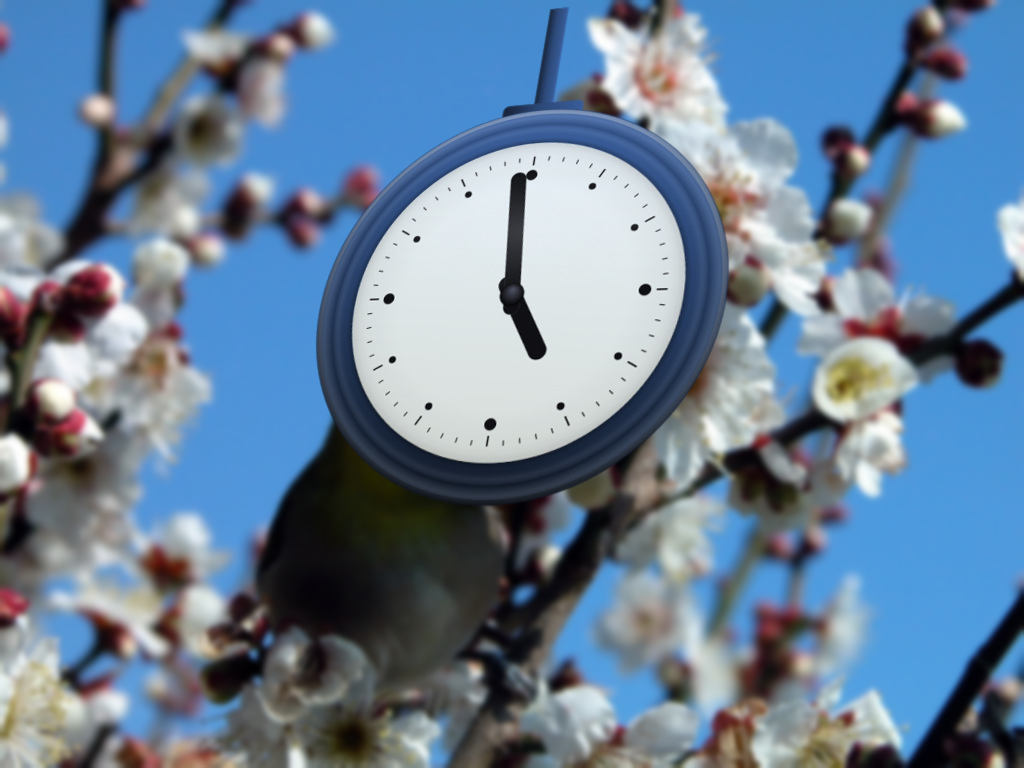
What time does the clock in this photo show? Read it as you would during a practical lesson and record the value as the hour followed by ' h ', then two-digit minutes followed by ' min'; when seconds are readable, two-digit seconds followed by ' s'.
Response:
4 h 59 min
